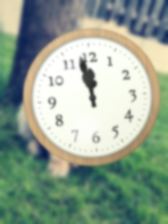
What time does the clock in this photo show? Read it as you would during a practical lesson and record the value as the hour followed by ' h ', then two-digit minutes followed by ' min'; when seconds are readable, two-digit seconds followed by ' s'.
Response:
11 h 58 min
